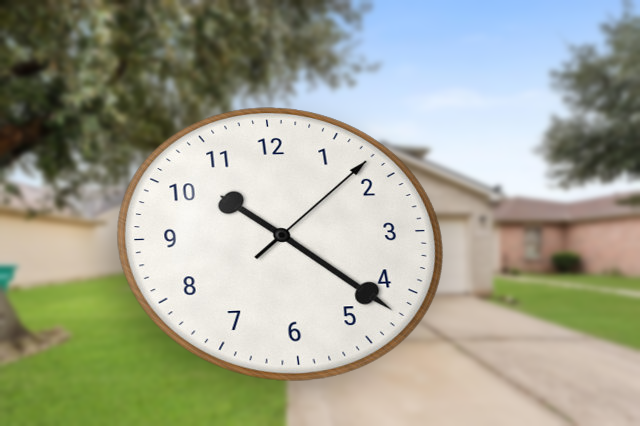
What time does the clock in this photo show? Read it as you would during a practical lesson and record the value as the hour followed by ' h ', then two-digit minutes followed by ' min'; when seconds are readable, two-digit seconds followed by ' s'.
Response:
10 h 22 min 08 s
